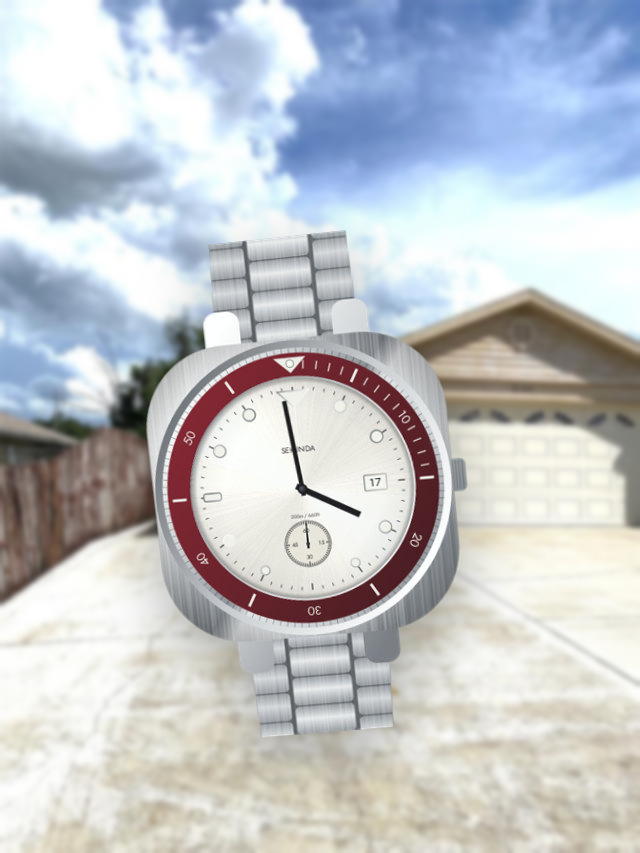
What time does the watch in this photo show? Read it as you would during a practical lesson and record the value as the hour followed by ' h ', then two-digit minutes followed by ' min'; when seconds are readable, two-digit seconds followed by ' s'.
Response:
3 h 59 min
